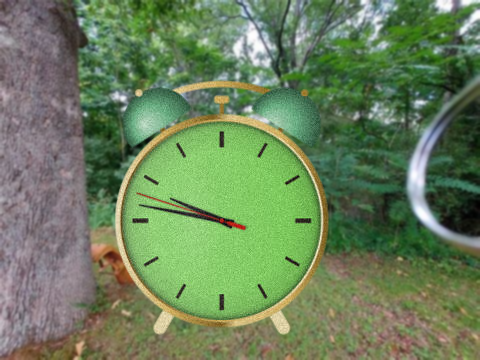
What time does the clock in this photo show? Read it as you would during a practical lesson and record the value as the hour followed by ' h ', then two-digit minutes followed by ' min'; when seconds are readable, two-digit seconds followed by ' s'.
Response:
9 h 46 min 48 s
